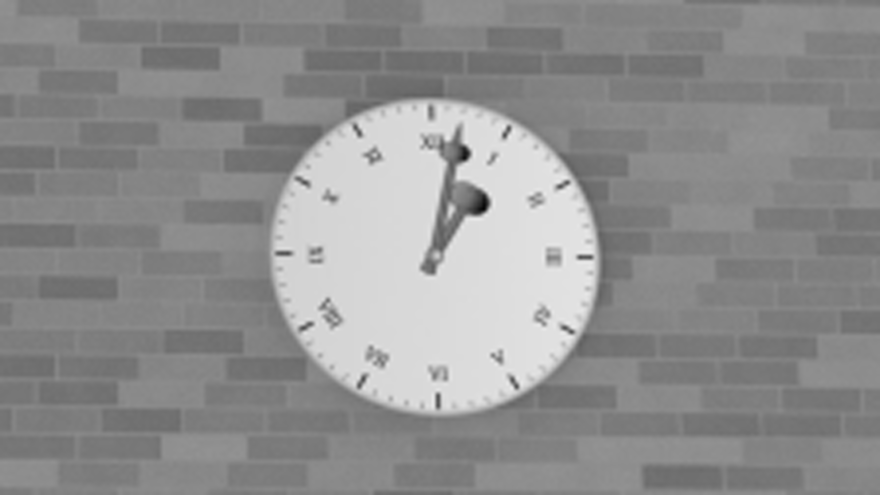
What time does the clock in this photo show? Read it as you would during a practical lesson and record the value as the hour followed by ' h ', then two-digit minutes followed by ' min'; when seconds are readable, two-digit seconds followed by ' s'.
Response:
1 h 02 min
